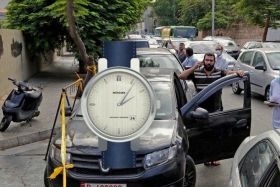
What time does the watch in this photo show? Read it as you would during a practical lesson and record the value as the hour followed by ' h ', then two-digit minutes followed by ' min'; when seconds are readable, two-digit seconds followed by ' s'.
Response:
2 h 06 min
